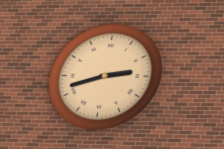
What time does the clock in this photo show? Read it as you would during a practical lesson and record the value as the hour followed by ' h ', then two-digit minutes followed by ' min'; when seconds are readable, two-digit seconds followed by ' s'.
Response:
2 h 42 min
